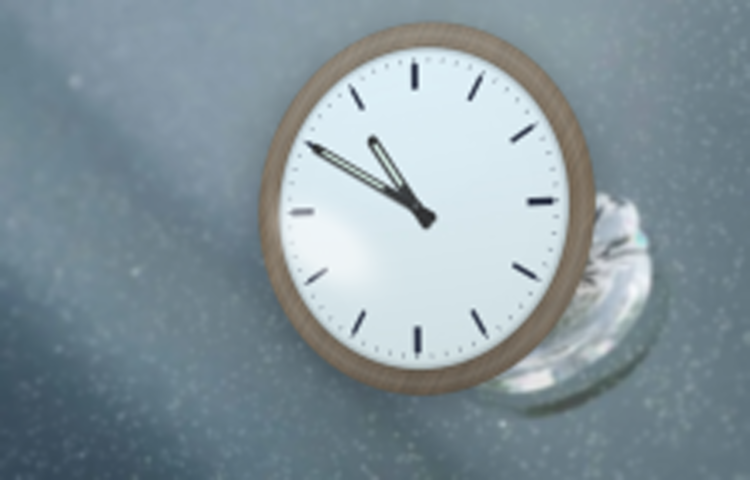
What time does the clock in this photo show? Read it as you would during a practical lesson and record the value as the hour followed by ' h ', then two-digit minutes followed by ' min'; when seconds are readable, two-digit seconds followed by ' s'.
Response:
10 h 50 min
